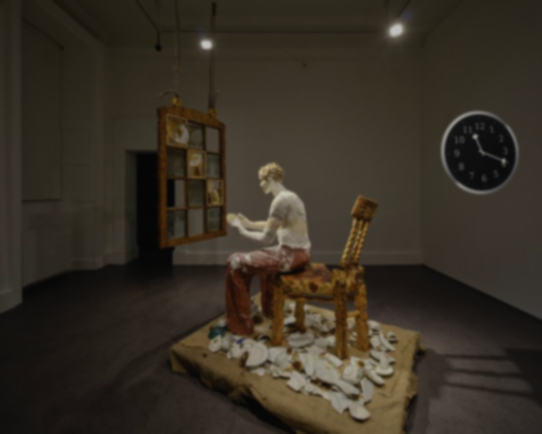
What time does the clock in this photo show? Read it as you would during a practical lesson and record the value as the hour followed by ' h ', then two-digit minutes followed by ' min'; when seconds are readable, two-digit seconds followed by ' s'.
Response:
11 h 19 min
